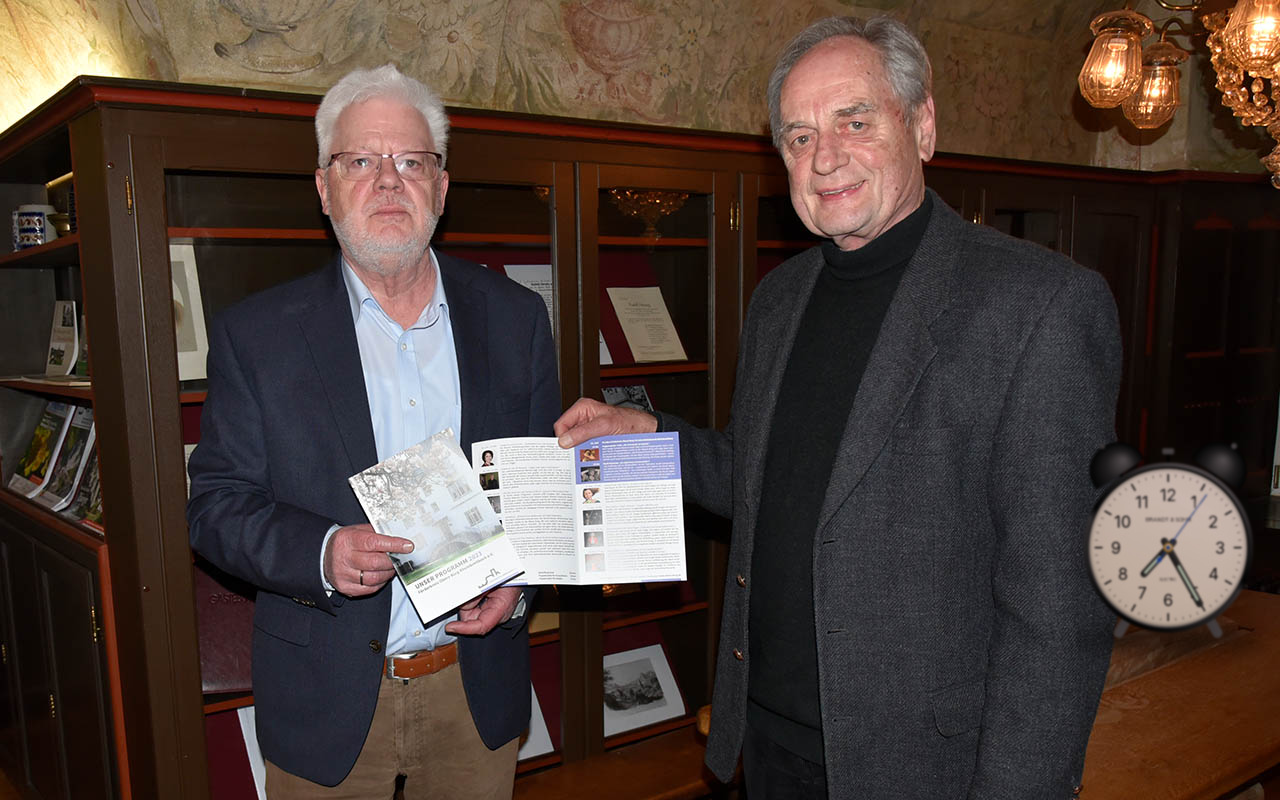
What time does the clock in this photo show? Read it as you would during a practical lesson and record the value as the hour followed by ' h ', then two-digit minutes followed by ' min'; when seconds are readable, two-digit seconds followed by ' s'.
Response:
7 h 25 min 06 s
